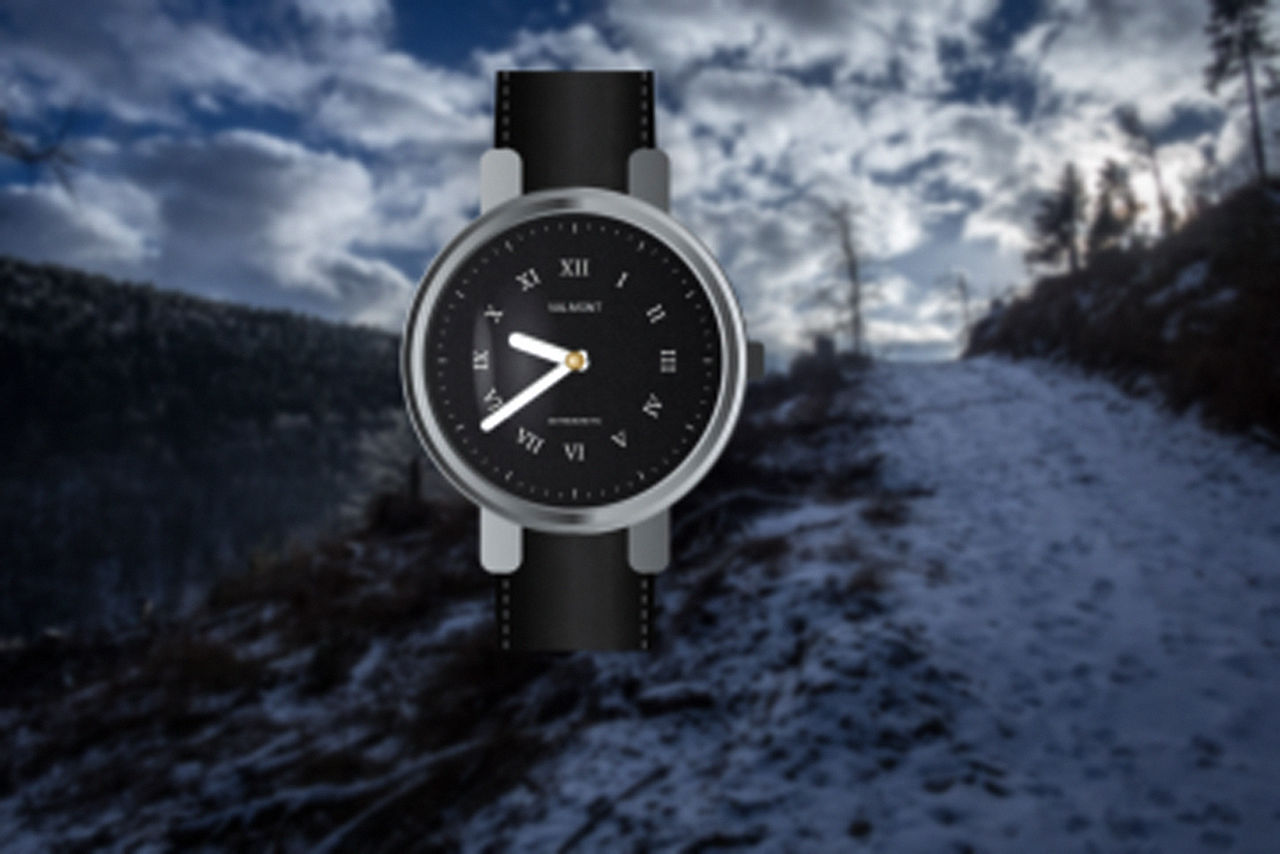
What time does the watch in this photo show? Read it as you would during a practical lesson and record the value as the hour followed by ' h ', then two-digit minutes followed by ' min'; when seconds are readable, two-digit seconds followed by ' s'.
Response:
9 h 39 min
